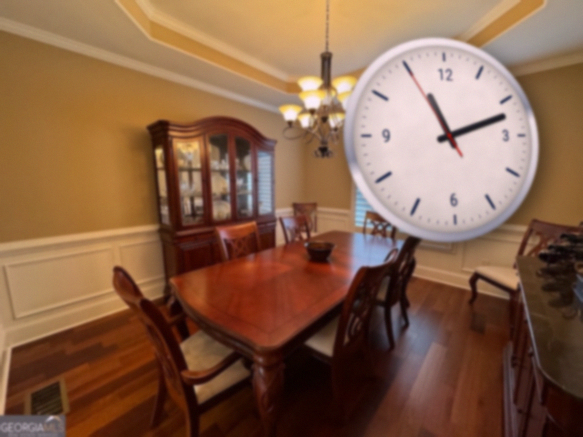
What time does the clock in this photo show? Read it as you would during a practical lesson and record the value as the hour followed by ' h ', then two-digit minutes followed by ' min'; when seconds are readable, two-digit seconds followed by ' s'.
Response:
11 h 11 min 55 s
